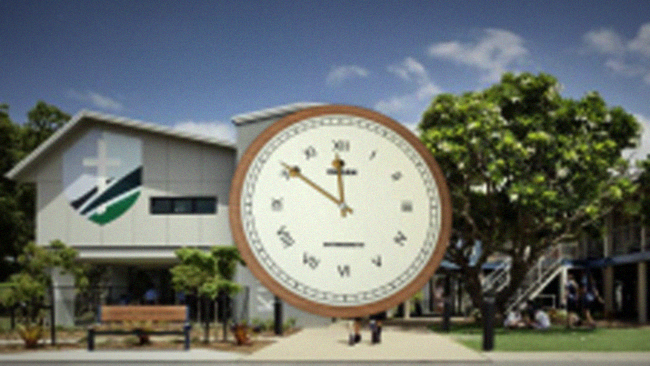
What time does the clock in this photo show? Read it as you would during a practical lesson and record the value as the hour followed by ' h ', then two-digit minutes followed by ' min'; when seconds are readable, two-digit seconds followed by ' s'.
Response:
11 h 51 min
